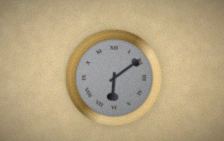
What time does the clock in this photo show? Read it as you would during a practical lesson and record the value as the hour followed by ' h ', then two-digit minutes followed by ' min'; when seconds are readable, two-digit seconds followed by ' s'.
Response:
6 h 09 min
